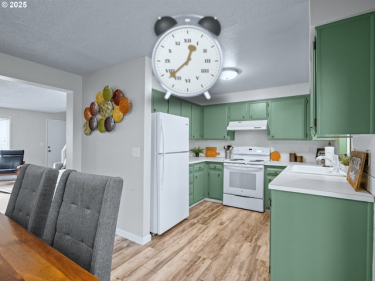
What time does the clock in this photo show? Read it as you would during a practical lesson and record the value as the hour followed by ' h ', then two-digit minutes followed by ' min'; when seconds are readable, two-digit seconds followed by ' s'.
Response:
12 h 38 min
